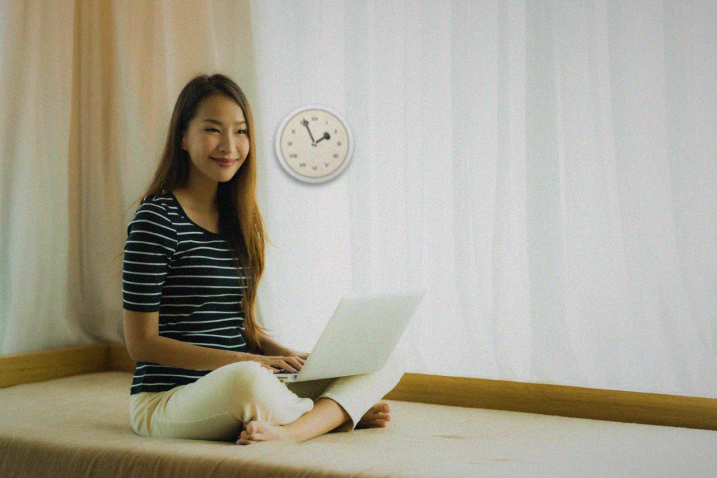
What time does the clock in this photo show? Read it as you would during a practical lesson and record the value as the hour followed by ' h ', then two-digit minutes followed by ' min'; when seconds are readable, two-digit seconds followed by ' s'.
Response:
1 h 56 min
